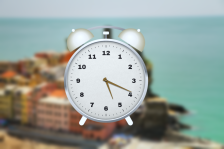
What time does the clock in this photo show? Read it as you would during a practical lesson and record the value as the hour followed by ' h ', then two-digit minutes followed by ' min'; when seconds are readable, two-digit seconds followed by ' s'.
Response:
5 h 19 min
